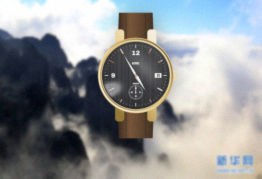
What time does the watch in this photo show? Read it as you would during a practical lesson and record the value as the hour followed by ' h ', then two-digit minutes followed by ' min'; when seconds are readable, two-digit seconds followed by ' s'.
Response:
4 h 55 min
